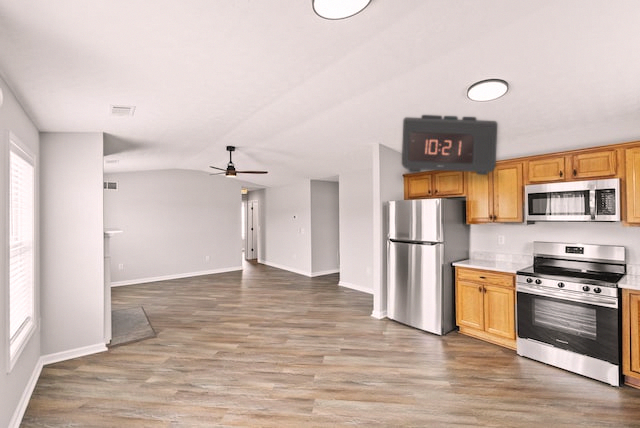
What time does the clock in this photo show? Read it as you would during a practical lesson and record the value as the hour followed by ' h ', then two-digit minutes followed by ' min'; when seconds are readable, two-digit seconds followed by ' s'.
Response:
10 h 21 min
